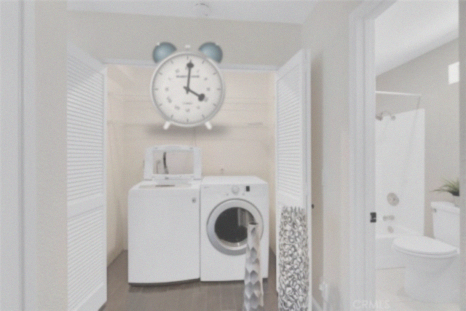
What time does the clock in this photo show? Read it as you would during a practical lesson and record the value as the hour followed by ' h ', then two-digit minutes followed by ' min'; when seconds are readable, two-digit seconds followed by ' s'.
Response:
4 h 01 min
